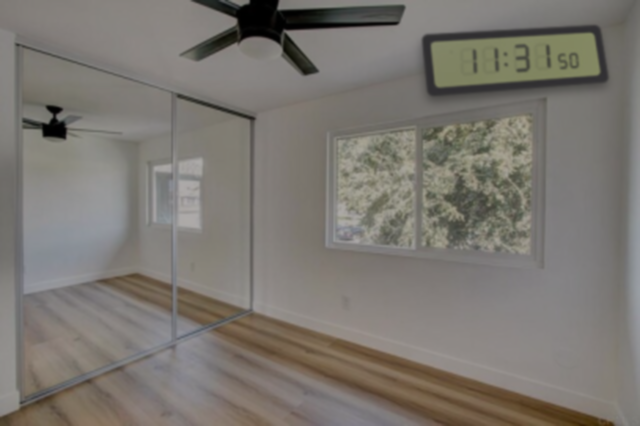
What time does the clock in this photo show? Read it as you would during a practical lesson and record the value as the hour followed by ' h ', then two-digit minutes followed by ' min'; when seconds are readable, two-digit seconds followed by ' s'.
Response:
11 h 31 min 50 s
